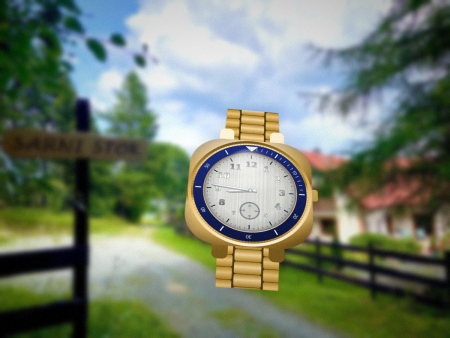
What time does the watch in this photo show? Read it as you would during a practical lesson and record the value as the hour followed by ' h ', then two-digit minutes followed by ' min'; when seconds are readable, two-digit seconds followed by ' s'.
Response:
8 h 46 min
